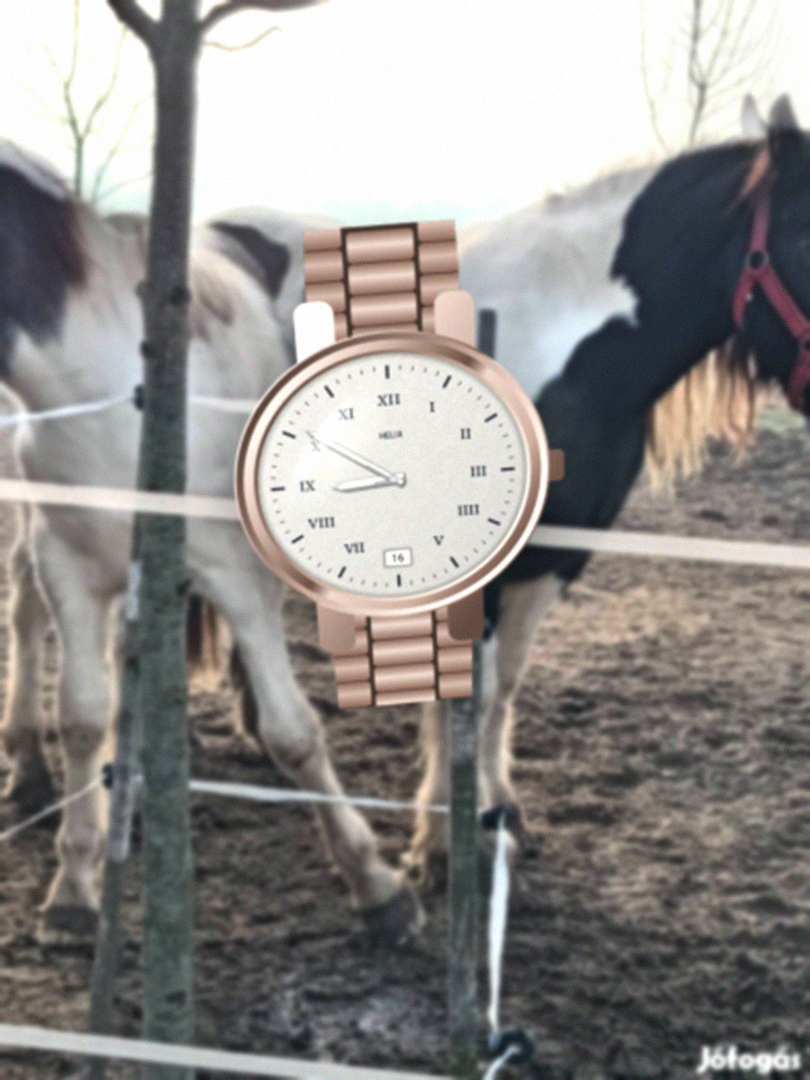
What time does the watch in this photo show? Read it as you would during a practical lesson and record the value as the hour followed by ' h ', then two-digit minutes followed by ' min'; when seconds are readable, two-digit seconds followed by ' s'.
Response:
8 h 51 min
